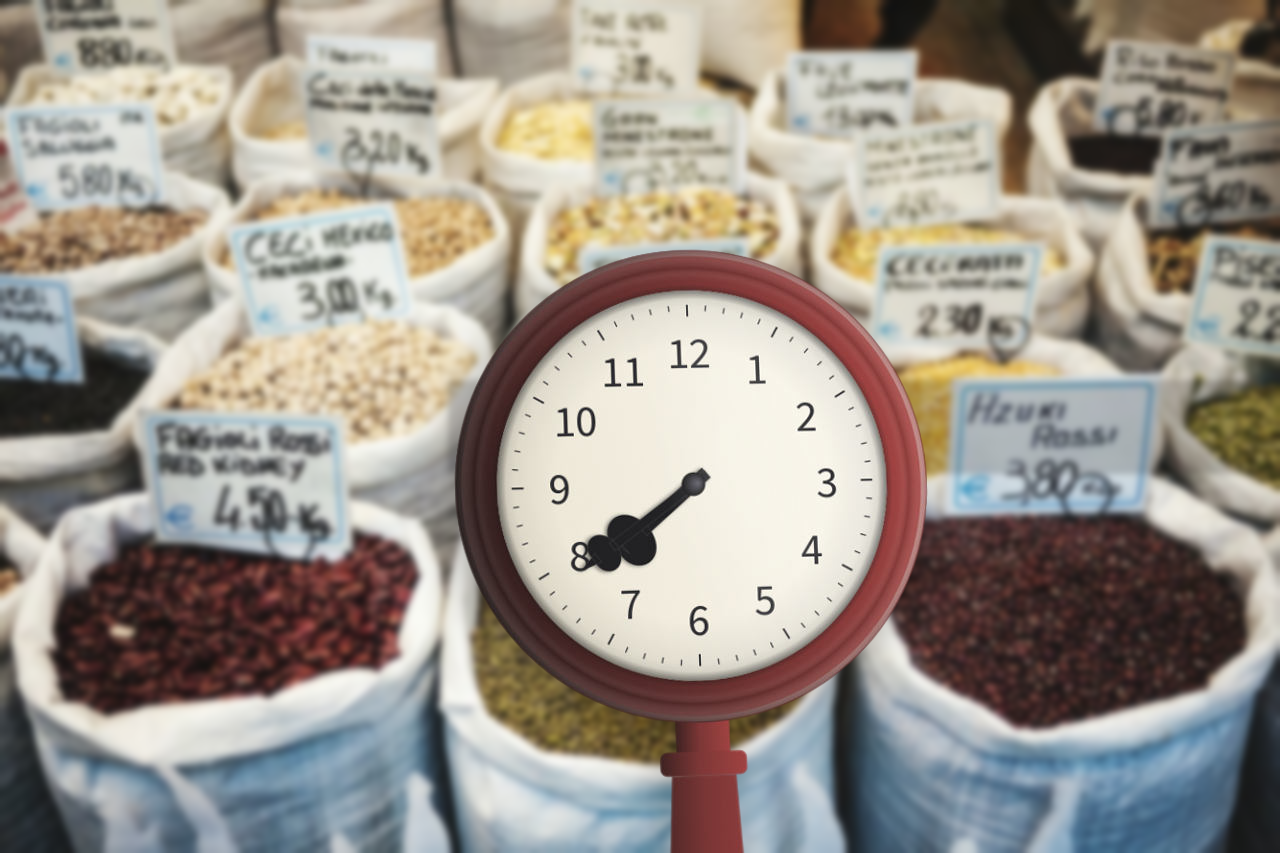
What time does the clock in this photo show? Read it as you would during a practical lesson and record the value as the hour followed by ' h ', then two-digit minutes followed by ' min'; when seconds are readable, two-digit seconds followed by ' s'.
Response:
7 h 39 min
